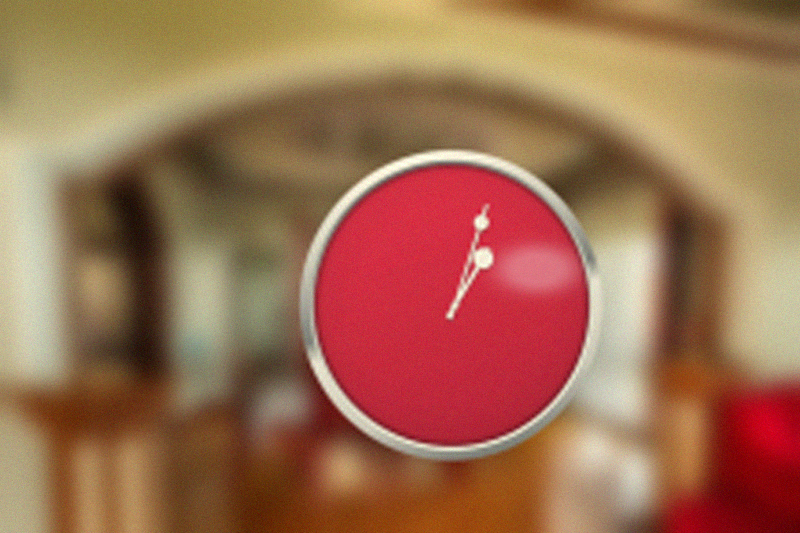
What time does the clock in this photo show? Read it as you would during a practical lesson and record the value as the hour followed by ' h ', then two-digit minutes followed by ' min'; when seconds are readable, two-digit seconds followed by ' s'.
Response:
1 h 03 min
